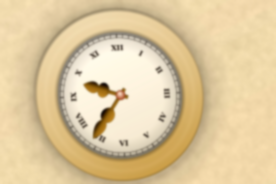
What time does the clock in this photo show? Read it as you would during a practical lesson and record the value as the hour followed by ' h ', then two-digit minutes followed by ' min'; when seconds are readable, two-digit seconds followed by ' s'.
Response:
9 h 36 min
